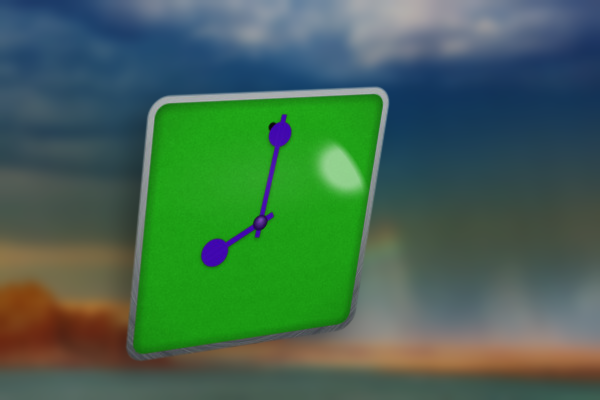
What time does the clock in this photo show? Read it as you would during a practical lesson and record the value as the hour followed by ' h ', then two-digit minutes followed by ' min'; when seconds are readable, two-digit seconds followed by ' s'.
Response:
8 h 01 min
